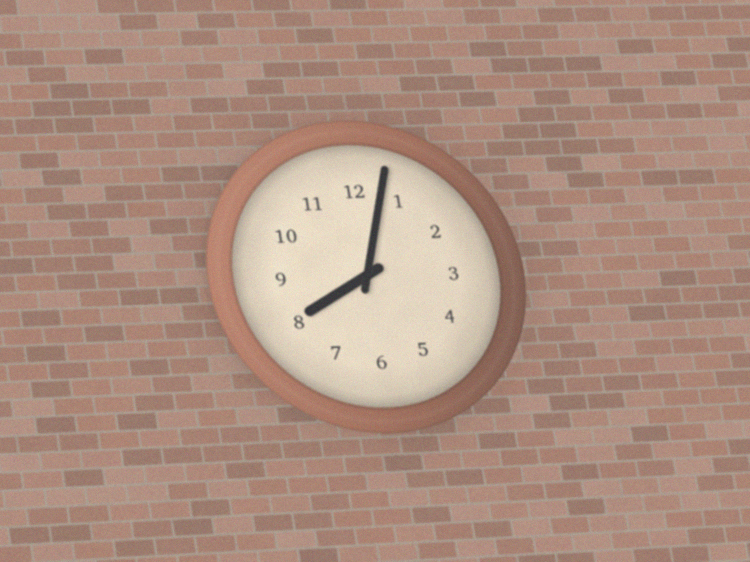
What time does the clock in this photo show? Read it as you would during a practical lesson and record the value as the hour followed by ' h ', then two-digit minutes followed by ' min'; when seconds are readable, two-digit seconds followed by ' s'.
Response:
8 h 03 min
